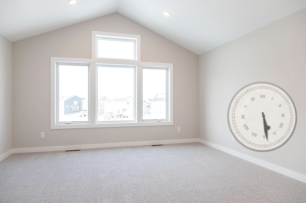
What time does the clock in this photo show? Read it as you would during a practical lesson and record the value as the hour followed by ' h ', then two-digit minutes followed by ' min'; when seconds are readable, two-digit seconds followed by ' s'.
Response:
5 h 29 min
